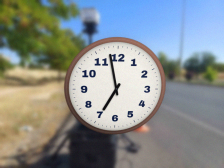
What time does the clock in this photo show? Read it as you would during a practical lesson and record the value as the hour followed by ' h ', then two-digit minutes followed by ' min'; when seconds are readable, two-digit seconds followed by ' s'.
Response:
6 h 58 min
